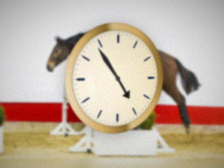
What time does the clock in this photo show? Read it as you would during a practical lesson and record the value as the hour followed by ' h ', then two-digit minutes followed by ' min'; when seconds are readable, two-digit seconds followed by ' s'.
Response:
4 h 54 min
